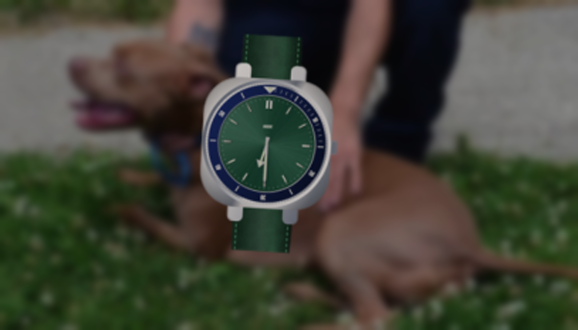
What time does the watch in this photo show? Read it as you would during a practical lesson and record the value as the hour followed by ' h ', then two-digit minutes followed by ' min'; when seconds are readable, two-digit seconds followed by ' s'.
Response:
6 h 30 min
